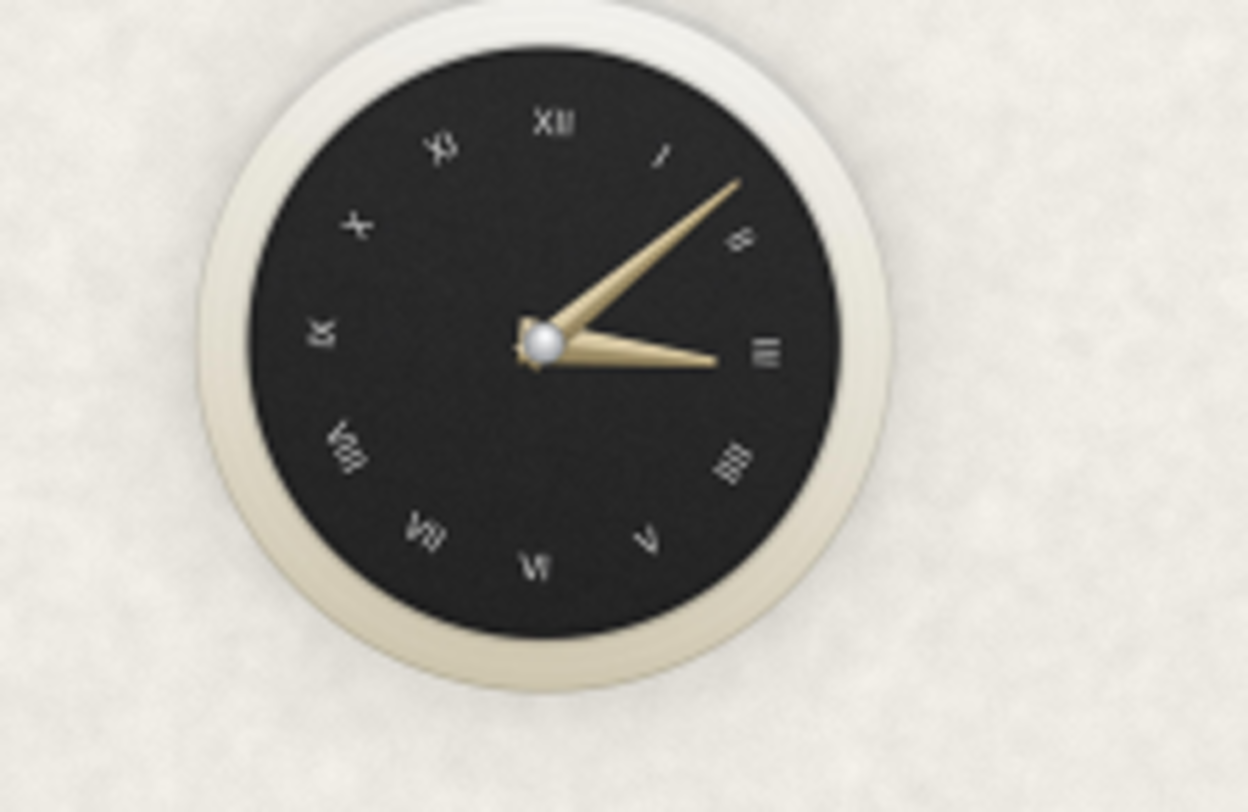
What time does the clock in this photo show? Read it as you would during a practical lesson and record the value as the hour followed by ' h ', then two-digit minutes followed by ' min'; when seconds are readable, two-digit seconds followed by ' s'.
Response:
3 h 08 min
